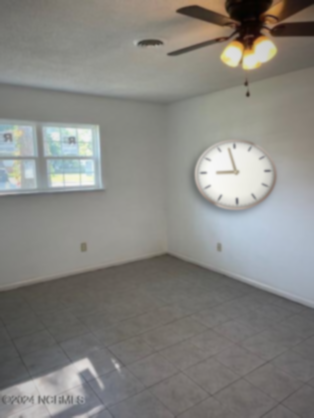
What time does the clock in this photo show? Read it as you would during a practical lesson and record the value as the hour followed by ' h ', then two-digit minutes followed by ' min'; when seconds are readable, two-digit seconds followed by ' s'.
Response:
8 h 58 min
